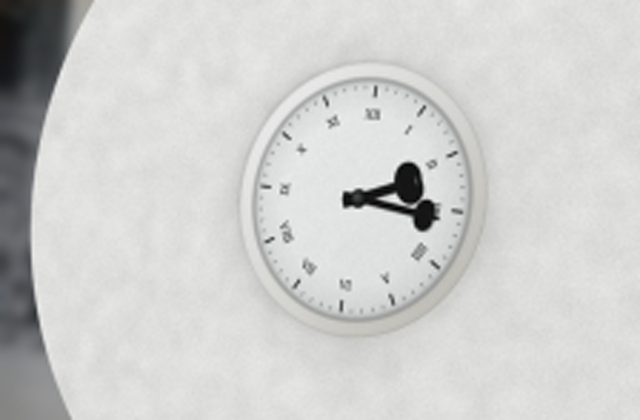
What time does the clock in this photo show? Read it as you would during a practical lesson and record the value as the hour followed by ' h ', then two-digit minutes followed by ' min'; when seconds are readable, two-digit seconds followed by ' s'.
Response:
2 h 16 min
